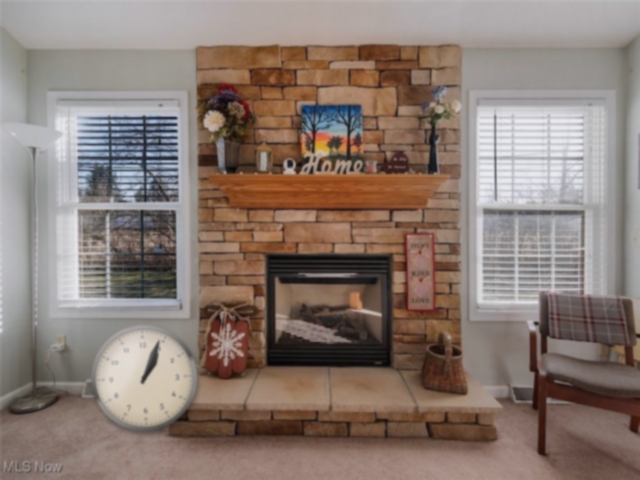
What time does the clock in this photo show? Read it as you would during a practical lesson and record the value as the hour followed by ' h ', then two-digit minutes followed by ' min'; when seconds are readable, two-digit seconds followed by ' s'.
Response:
1 h 04 min
